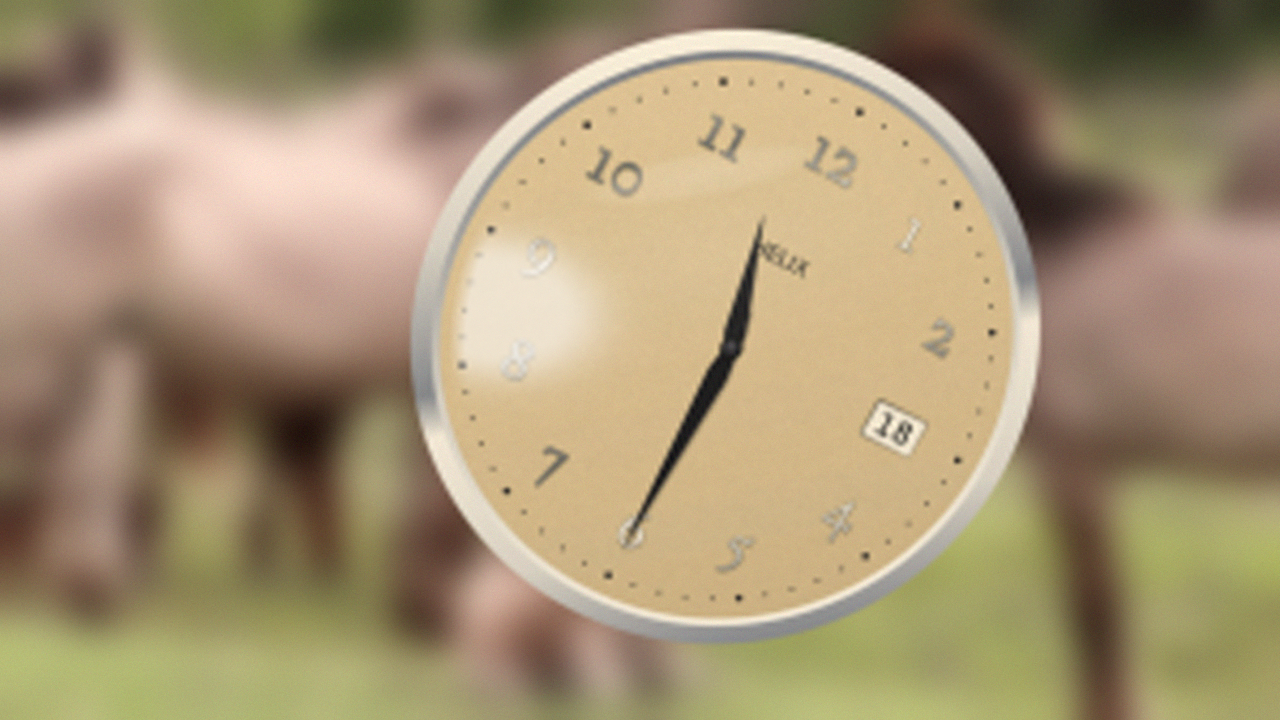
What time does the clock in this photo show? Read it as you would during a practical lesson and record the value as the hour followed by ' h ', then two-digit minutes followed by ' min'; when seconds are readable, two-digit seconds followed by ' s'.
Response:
11 h 30 min
